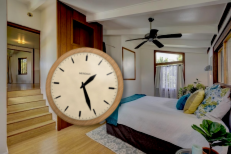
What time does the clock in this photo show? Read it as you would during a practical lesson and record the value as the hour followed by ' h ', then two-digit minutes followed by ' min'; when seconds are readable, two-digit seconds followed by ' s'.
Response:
1 h 26 min
